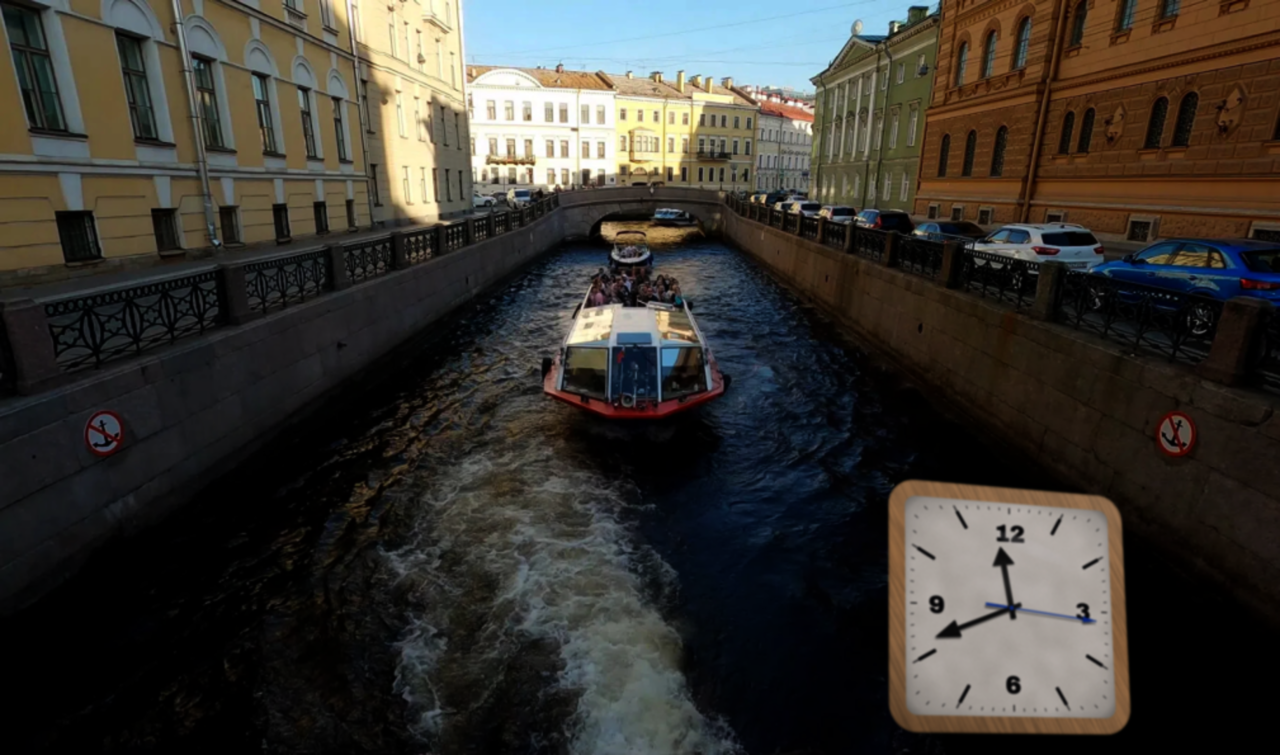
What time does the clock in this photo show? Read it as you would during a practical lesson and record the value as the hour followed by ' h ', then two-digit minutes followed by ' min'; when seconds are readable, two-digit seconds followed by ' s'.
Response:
11 h 41 min 16 s
